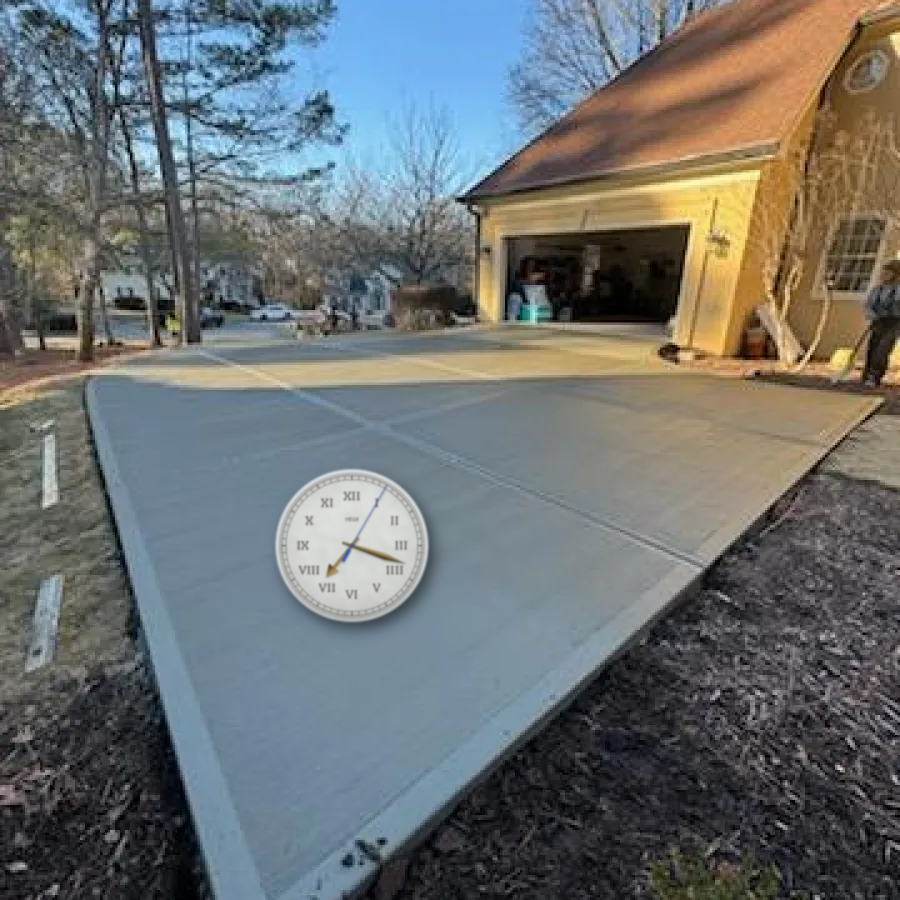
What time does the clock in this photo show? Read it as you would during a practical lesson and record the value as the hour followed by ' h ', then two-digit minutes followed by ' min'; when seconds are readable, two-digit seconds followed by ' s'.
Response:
7 h 18 min 05 s
